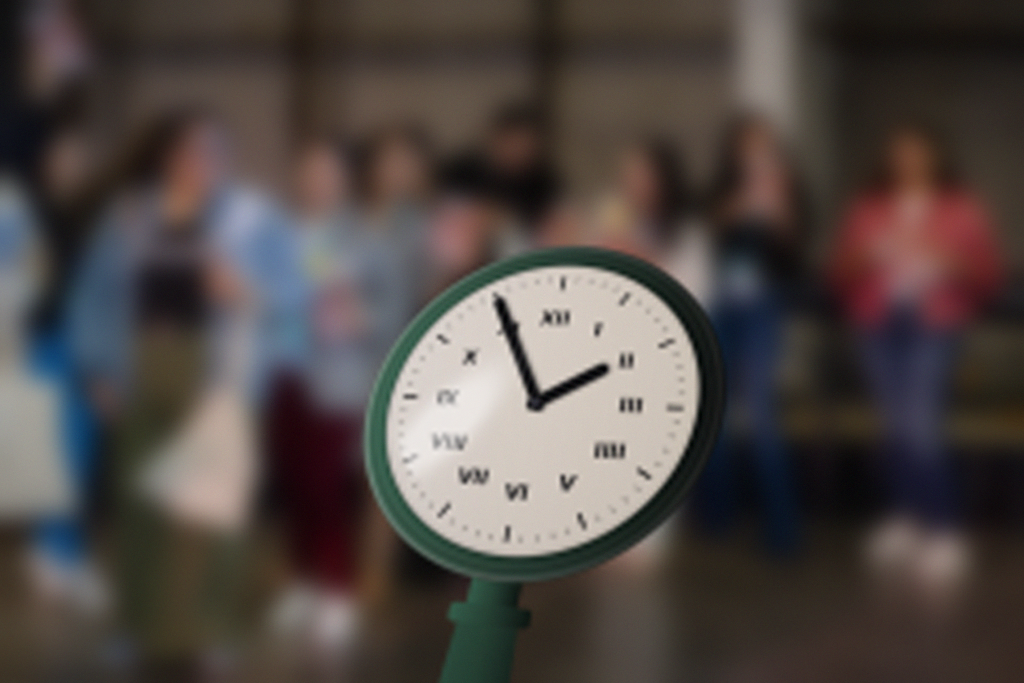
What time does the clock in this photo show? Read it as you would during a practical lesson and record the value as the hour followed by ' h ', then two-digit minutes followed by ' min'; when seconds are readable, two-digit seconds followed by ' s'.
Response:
1 h 55 min
